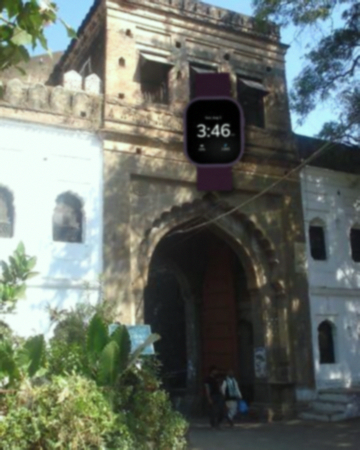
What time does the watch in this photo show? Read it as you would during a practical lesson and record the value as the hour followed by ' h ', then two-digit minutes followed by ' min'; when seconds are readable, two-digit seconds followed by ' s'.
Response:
3 h 46 min
